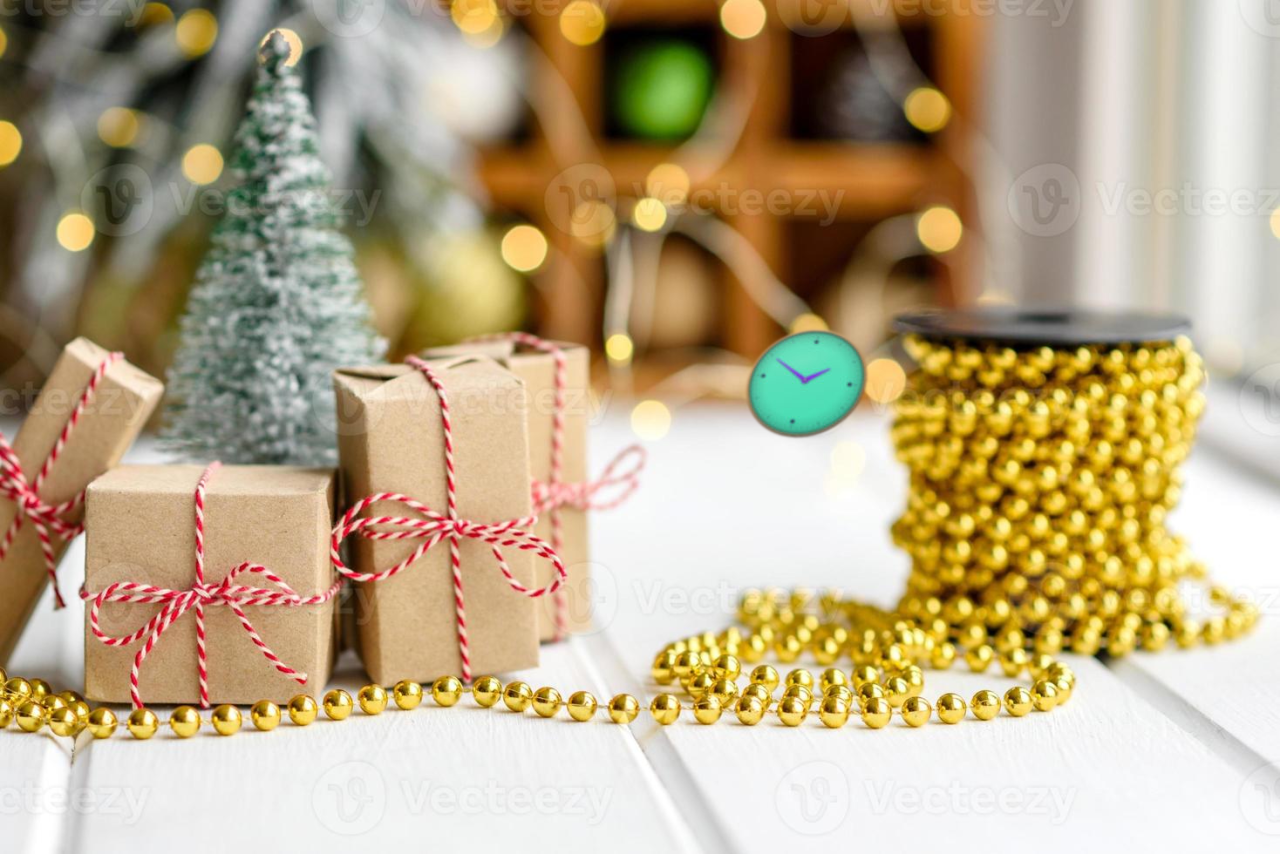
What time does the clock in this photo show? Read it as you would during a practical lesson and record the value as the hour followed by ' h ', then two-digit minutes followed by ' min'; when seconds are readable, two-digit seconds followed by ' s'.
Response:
1 h 50 min
